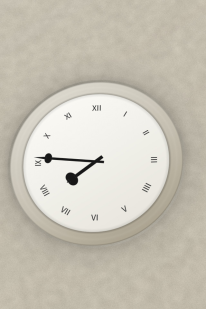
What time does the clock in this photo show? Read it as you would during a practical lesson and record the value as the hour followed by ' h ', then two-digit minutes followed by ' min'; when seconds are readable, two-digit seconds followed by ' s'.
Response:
7 h 46 min
